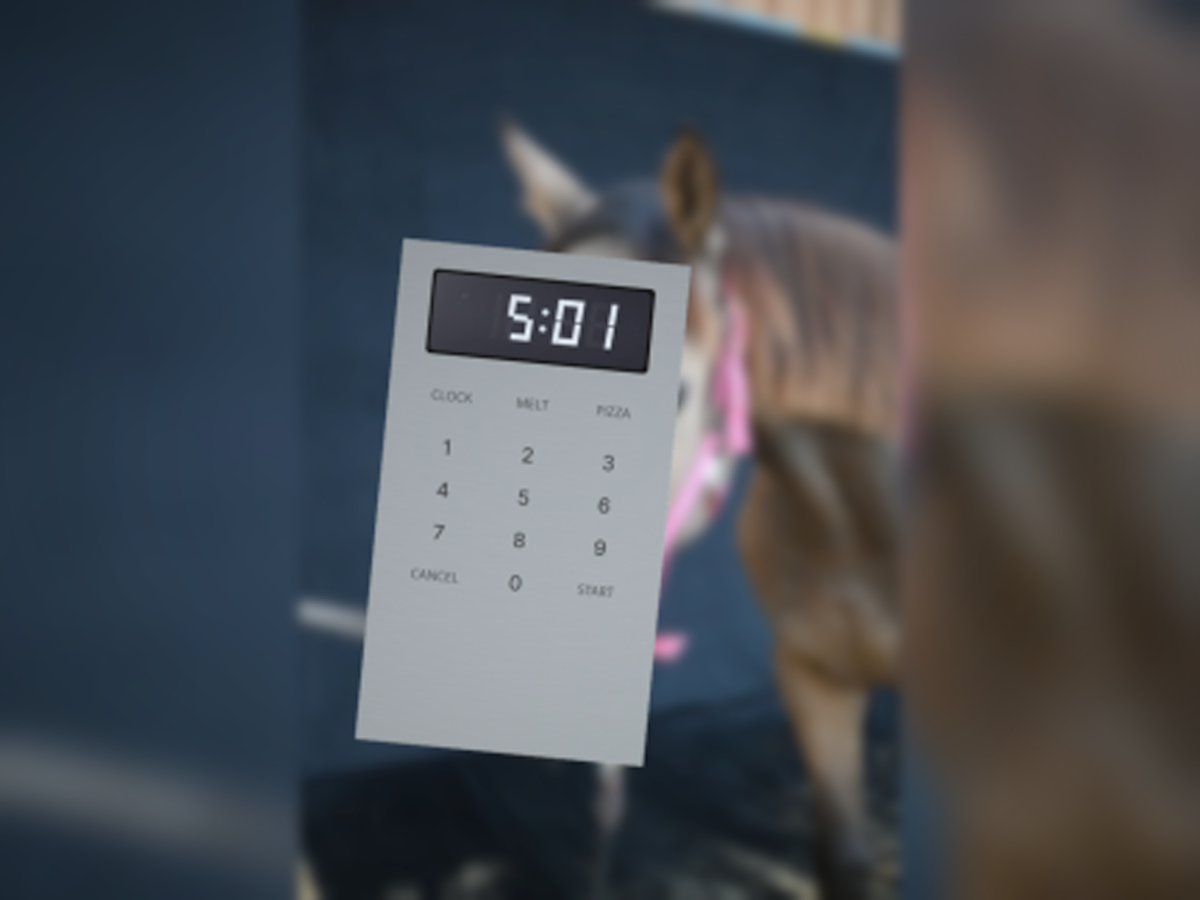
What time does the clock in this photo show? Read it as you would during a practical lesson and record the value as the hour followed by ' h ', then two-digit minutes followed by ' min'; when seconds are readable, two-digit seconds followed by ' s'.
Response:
5 h 01 min
